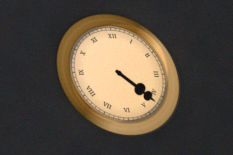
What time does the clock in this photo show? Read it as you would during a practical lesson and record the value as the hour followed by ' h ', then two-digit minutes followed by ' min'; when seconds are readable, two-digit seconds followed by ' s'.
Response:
4 h 22 min
